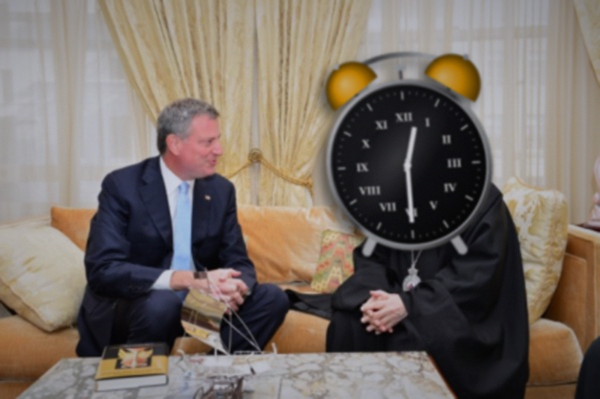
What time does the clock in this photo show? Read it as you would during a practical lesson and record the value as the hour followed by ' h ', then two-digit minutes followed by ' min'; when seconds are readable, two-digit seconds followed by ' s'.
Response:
12 h 30 min
